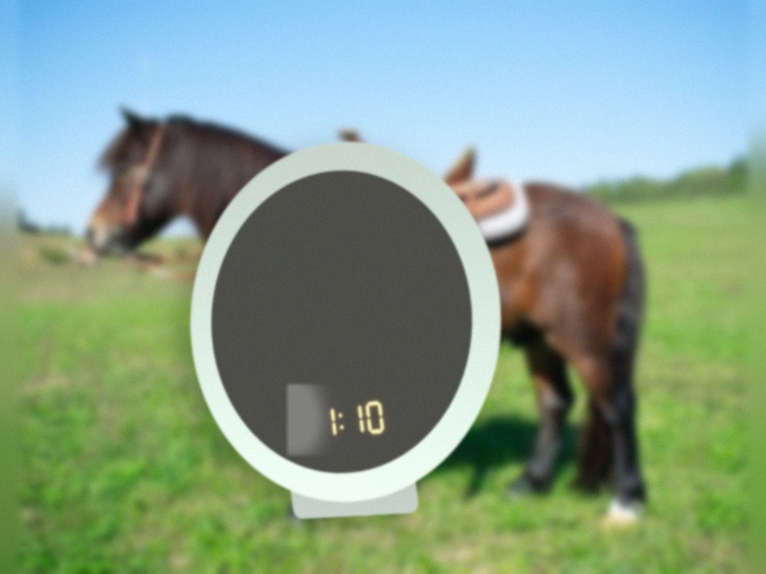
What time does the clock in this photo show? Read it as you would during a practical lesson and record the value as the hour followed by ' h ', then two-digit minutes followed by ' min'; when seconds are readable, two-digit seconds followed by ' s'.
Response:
1 h 10 min
